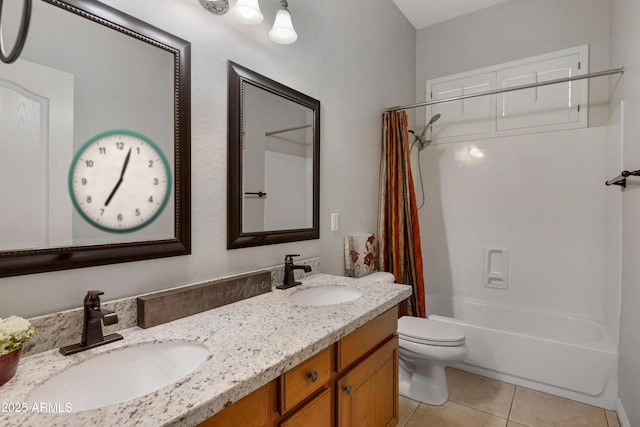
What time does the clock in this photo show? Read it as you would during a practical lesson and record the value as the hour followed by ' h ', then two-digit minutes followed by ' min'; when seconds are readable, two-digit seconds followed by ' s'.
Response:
7 h 03 min
